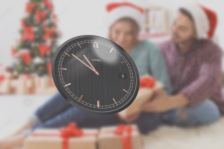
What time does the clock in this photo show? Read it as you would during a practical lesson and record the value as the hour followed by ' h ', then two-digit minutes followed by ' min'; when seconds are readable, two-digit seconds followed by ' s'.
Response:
10 h 51 min
